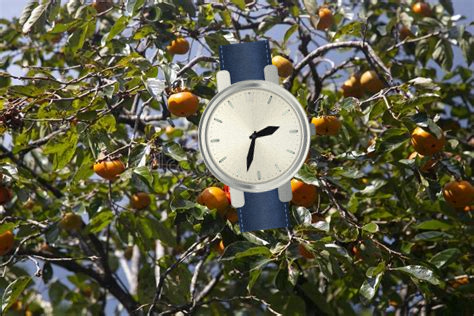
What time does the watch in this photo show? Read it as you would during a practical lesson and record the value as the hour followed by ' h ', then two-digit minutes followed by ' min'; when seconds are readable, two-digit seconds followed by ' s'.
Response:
2 h 33 min
